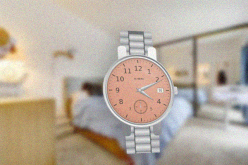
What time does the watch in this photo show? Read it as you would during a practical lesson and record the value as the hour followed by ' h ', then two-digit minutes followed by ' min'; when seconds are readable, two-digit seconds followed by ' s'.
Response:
4 h 11 min
